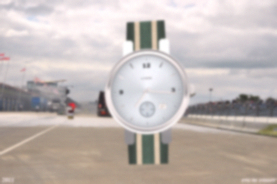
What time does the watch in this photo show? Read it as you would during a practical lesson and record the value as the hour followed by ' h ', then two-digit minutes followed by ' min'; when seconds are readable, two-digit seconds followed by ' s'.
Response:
7 h 16 min
